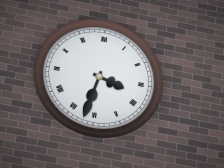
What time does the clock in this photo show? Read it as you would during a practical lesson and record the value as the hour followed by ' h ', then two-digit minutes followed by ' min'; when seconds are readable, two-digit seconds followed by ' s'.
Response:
3 h 32 min
